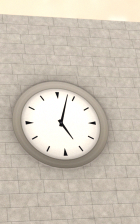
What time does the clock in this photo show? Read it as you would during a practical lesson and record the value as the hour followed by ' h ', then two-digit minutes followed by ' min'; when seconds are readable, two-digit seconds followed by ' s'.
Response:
5 h 03 min
